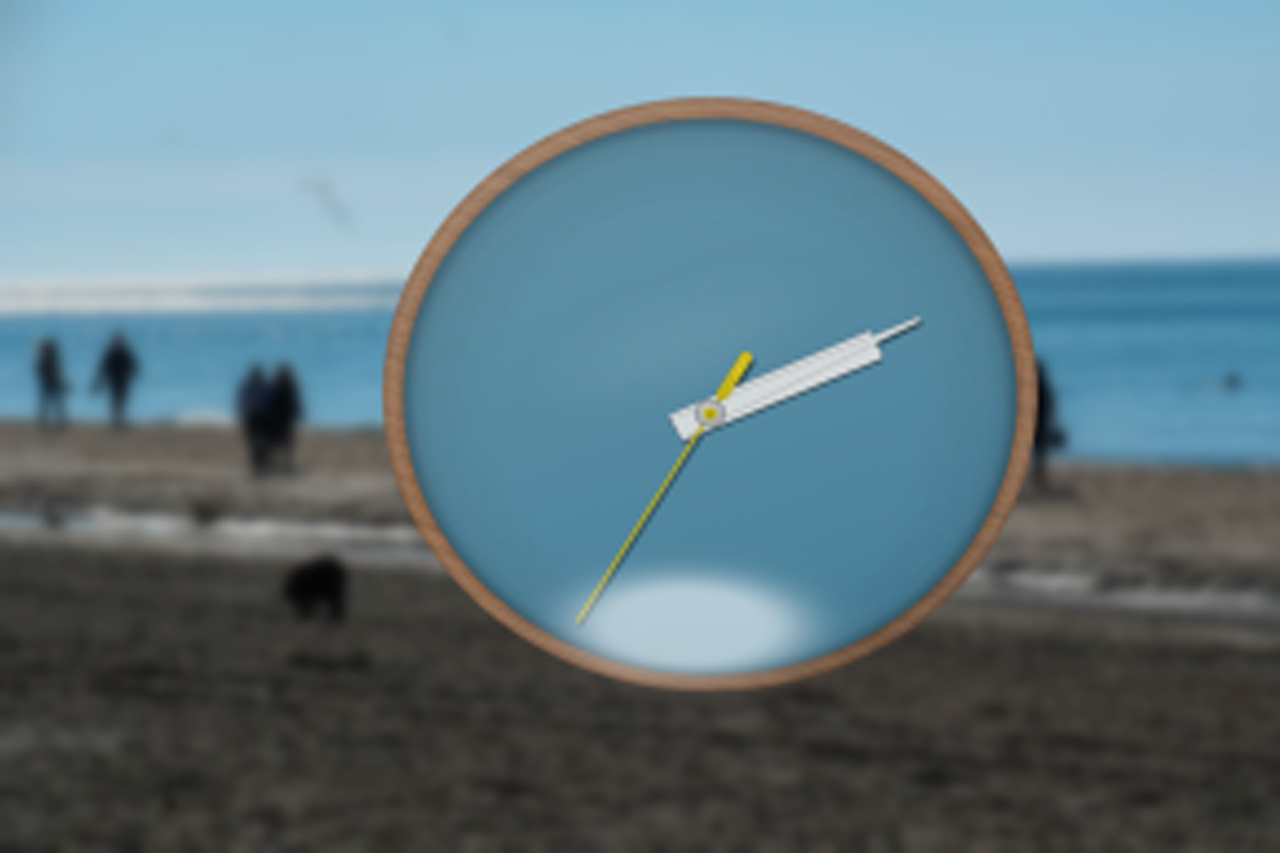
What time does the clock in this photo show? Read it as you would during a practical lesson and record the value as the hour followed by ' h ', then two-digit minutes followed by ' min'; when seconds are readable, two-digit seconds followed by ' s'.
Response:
2 h 10 min 35 s
